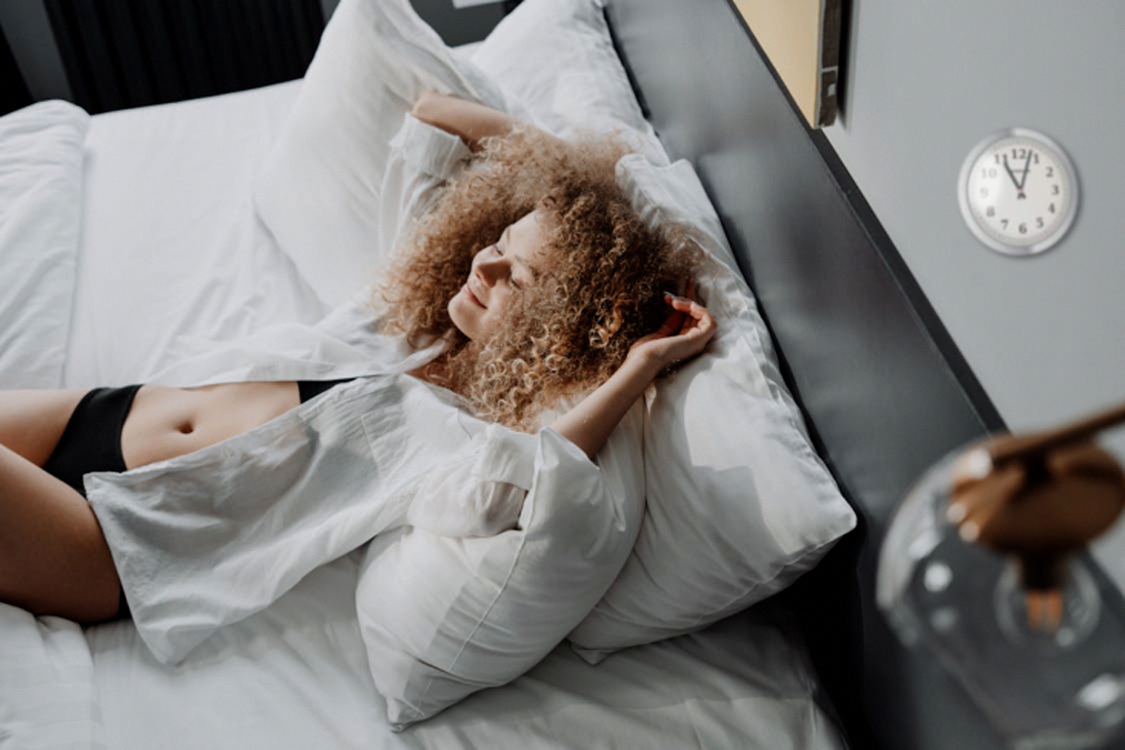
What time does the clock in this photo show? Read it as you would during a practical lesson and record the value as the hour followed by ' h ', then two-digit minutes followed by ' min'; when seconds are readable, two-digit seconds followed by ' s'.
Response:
11 h 03 min
